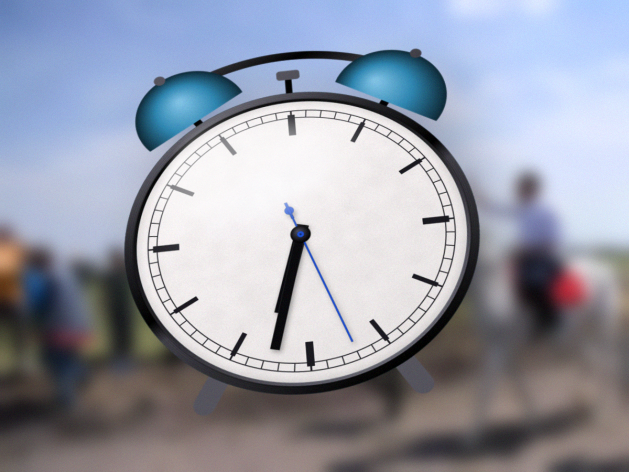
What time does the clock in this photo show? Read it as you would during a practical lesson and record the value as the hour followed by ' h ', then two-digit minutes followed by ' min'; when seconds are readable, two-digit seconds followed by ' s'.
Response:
6 h 32 min 27 s
